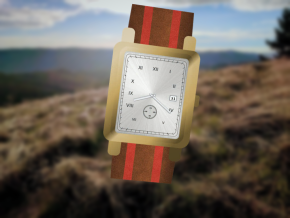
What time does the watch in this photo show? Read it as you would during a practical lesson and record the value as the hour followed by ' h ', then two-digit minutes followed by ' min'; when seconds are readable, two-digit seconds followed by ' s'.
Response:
8 h 21 min
